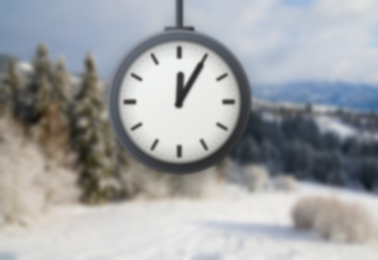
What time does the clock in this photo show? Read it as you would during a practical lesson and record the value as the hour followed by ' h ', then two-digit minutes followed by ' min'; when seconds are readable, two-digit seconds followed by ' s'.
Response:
12 h 05 min
